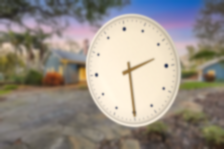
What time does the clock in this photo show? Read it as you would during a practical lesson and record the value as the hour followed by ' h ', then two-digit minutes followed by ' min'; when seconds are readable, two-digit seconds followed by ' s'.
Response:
2 h 30 min
